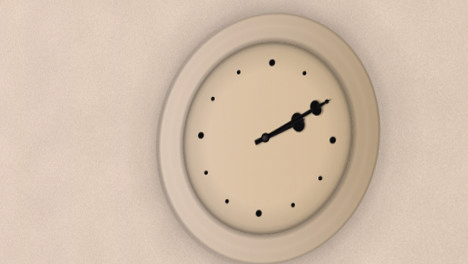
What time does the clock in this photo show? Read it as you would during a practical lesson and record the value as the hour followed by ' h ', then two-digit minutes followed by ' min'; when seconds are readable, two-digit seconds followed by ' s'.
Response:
2 h 10 min
